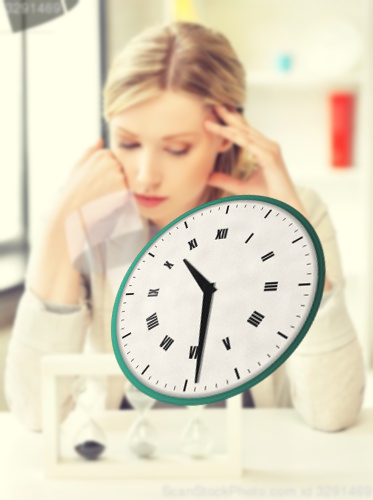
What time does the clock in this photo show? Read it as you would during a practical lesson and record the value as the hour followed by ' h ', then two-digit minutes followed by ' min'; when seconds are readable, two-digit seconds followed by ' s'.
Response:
10 h 29 min
